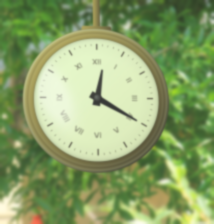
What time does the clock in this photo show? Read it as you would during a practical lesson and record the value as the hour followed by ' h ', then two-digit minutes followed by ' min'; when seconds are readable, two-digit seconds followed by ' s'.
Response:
12 h 20 min
